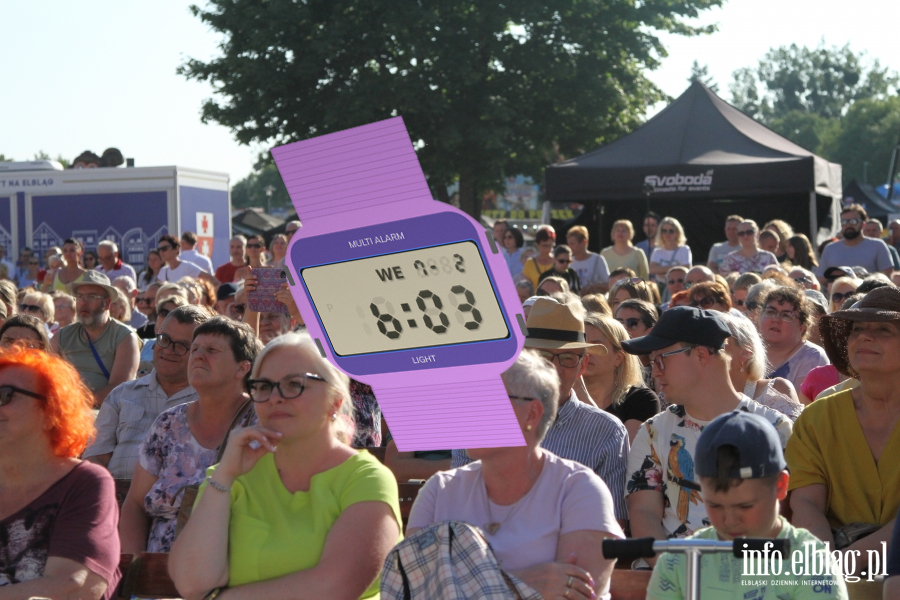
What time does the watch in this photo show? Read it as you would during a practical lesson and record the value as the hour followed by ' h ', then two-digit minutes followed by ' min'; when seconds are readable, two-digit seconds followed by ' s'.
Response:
6 h 03 min
